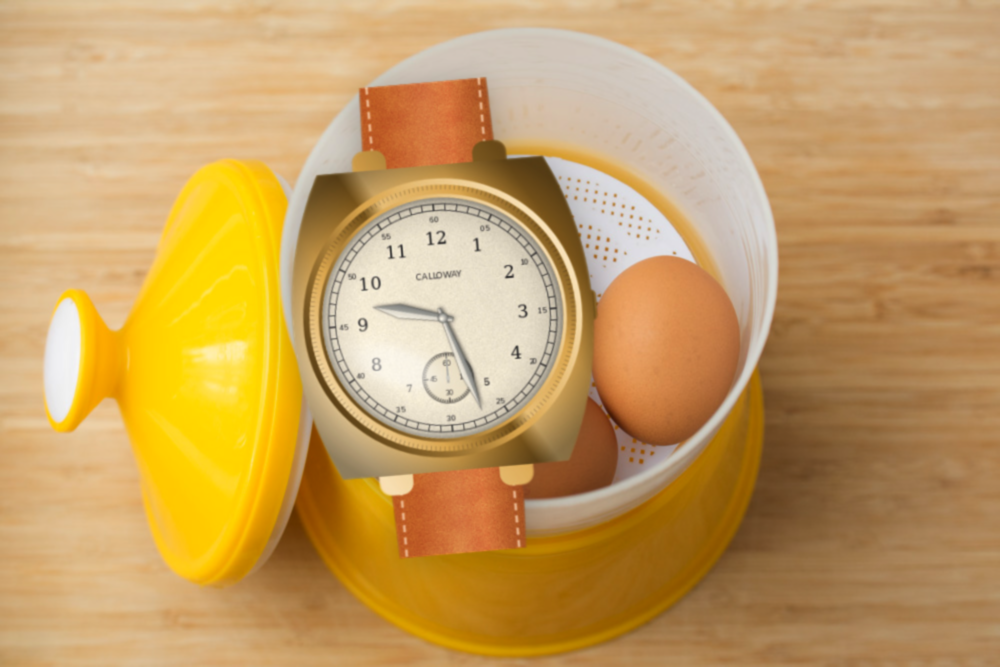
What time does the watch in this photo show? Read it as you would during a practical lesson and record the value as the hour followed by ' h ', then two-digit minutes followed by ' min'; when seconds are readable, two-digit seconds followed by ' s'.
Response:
9 h 27 min
